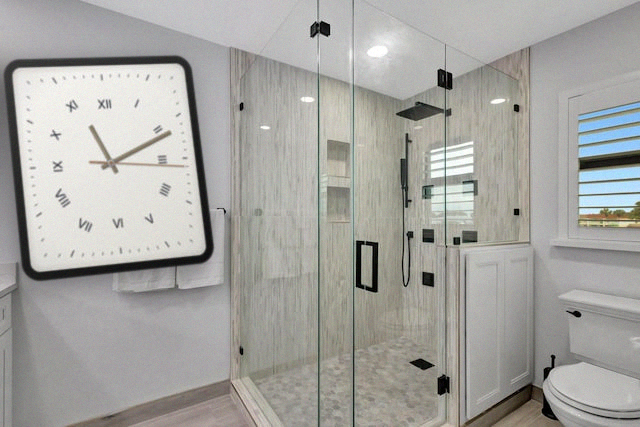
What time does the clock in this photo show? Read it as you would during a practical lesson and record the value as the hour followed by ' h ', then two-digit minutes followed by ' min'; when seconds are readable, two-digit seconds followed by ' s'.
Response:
11 h 11 min 16 s
